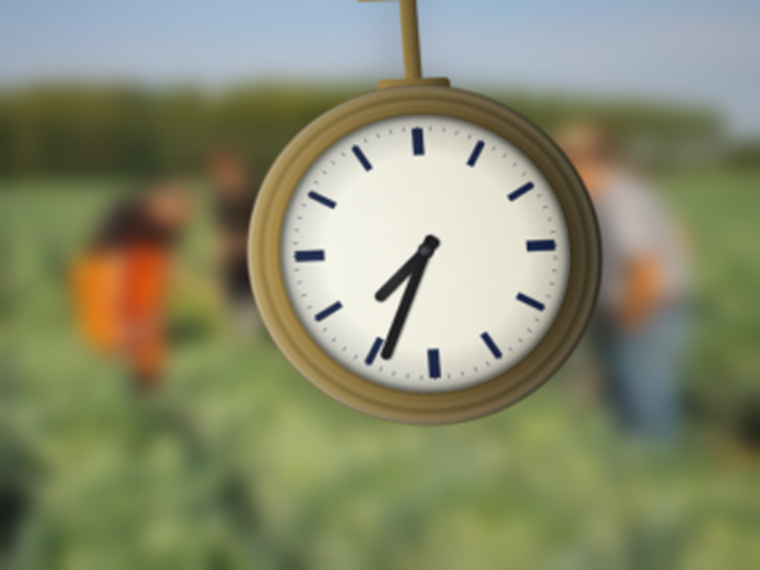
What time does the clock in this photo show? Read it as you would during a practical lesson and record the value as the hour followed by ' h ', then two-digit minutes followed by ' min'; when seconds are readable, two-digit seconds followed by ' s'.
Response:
7 h 34 min
